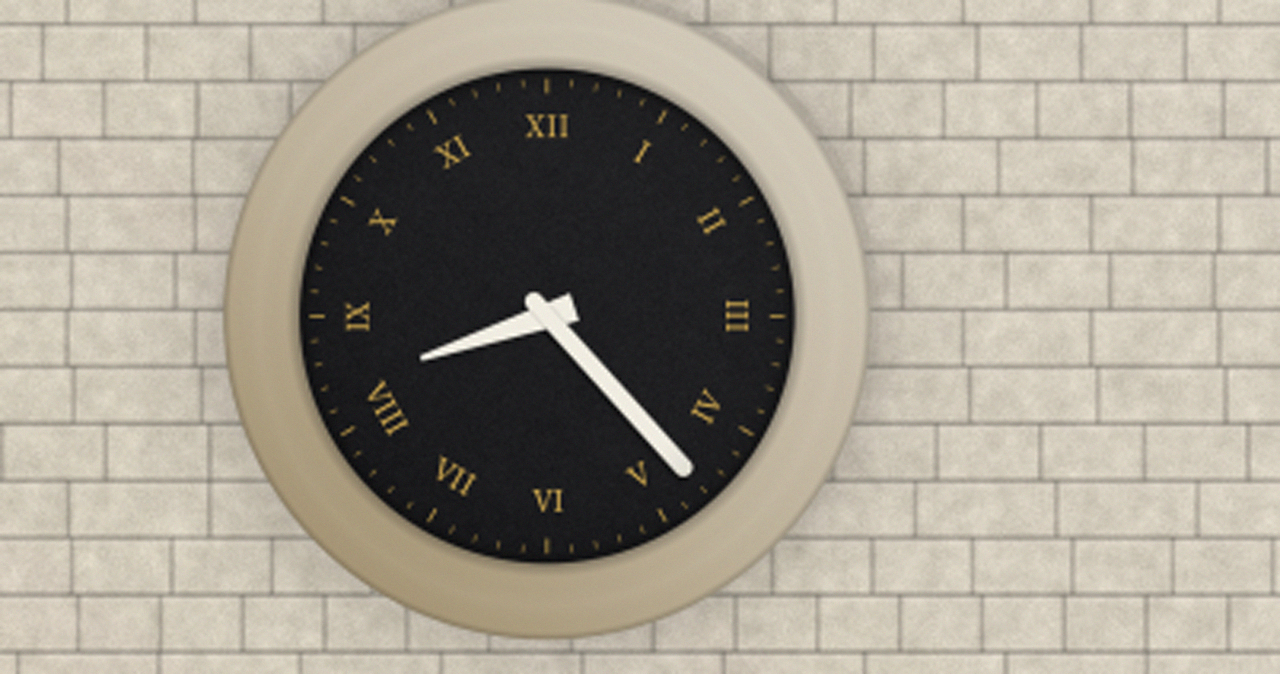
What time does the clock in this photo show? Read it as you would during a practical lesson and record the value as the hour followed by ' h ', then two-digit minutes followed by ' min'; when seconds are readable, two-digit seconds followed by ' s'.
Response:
8 h 23 min
